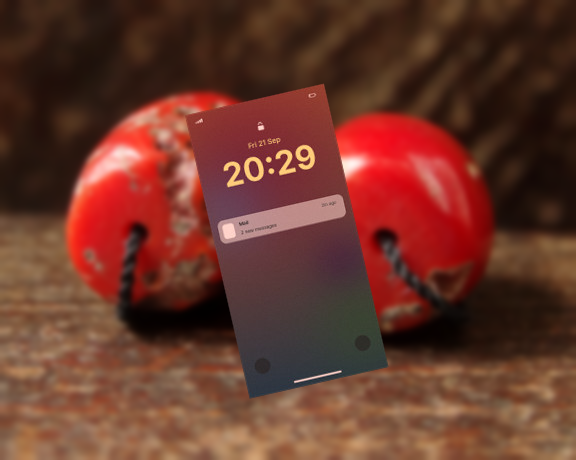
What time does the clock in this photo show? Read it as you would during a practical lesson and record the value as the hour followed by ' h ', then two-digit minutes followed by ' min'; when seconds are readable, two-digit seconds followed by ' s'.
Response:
20 h 29 min
